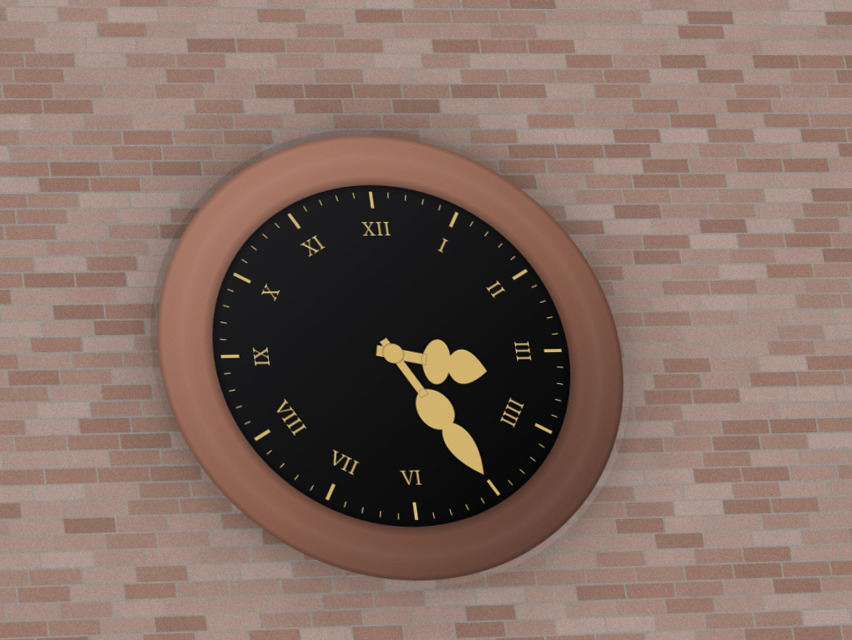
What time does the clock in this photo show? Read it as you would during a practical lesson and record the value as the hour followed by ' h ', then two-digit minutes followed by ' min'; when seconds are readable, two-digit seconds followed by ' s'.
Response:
3 h 25 min
